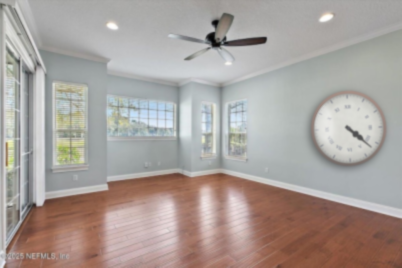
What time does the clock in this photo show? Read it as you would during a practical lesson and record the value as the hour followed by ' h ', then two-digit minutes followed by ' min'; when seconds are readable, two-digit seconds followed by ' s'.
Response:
4 h 22 min
